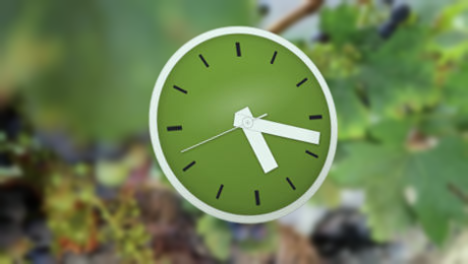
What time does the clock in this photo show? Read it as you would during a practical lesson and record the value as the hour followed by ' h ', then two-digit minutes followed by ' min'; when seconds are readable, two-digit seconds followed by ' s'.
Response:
5 h 17 min 42 s
